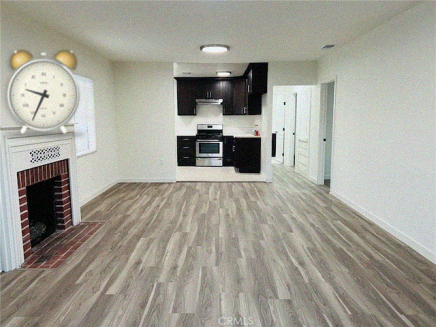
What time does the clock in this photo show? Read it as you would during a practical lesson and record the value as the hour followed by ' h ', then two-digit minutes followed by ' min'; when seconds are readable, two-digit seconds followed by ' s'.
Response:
9 h 34 min
